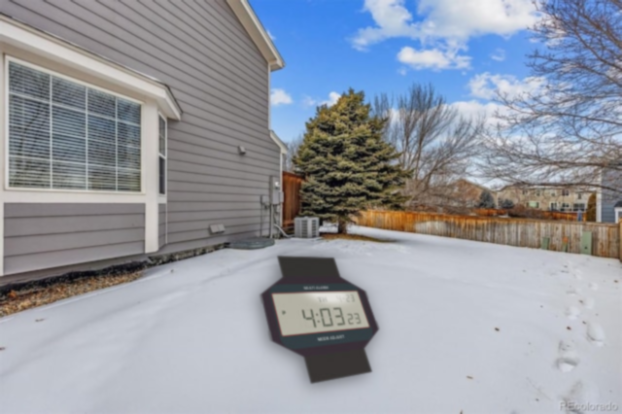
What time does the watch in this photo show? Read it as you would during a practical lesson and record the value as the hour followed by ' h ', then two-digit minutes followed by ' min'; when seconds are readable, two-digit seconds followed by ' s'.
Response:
4 h 03 min 23 s
